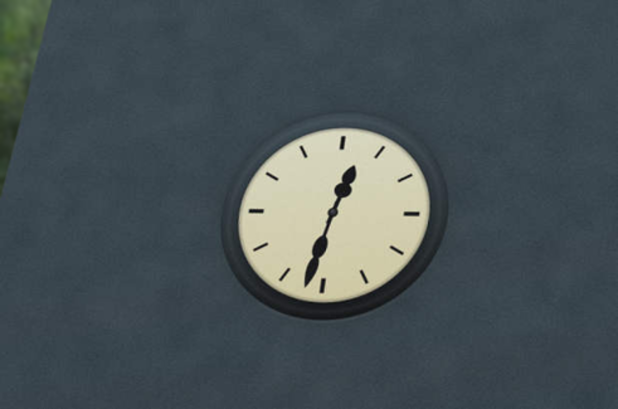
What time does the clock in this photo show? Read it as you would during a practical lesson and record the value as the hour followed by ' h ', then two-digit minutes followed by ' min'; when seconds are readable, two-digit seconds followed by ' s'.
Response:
12 h 32 min
